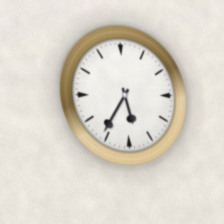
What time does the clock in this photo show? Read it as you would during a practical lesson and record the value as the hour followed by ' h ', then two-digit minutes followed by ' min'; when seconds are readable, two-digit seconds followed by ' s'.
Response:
5 h 36 min
